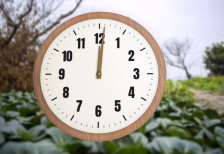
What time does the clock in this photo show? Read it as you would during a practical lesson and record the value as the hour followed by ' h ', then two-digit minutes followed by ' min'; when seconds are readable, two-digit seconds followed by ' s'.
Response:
12 h 01 min
